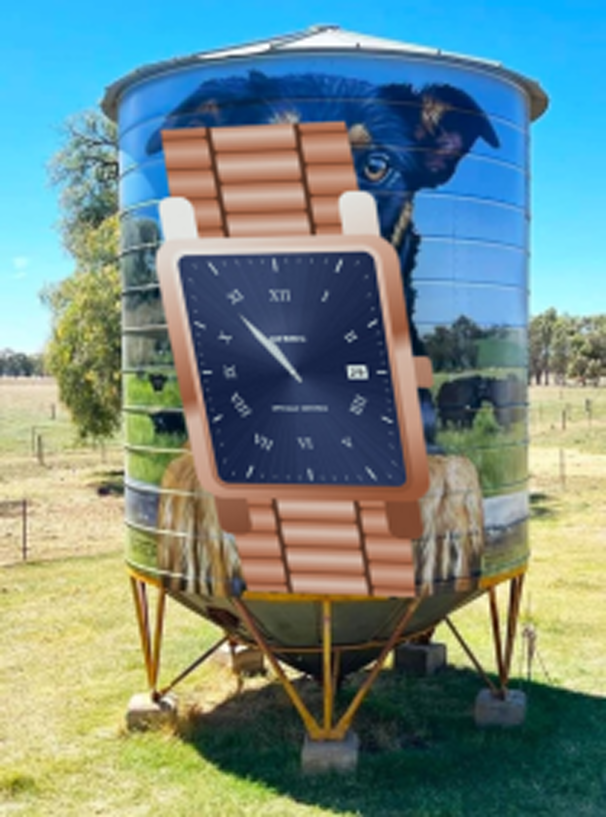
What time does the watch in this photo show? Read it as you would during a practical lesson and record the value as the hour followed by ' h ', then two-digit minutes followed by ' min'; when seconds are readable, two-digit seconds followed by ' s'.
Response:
10 h 54 min
